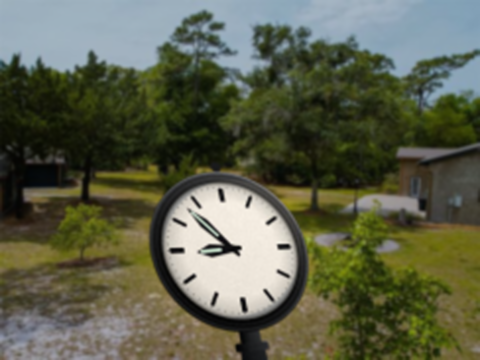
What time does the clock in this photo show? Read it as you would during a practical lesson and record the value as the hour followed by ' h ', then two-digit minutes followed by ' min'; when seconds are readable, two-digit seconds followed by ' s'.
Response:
8 h 53 min
